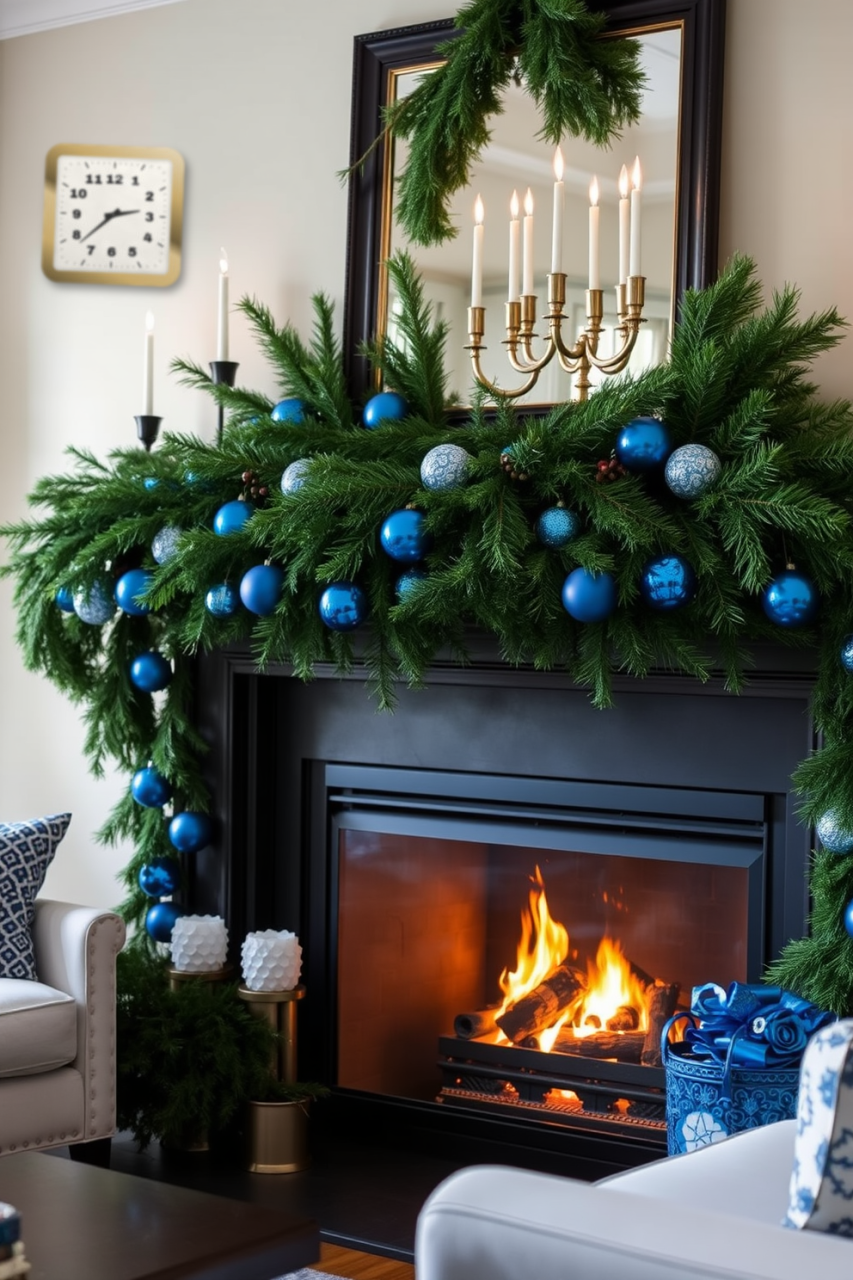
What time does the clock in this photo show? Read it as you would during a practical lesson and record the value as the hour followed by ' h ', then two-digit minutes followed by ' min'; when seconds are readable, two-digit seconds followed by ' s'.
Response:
2 h 38 min
